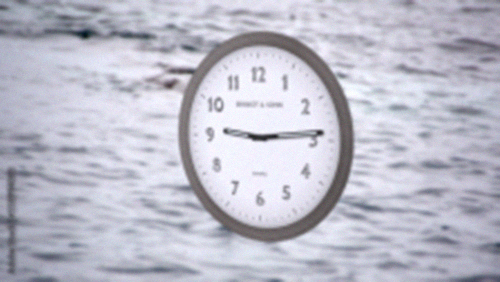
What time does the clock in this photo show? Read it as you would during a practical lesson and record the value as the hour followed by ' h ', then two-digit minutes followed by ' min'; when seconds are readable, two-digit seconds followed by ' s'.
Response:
9 h 14 min
